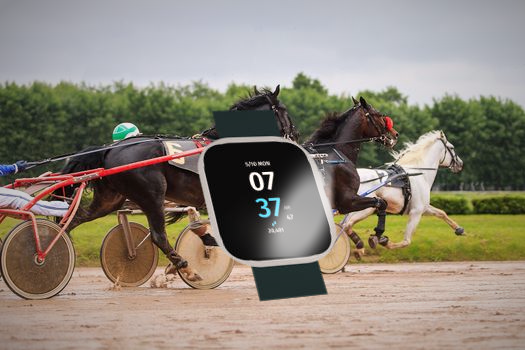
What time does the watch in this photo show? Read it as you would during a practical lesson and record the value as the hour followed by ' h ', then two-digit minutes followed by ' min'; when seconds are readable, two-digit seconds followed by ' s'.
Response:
7 h 37 min 47 s
